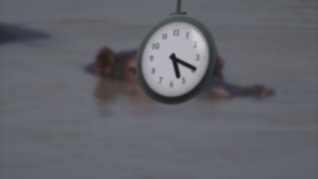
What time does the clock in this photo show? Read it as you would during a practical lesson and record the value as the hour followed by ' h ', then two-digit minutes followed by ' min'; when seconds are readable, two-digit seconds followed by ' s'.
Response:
5 h 19 min
